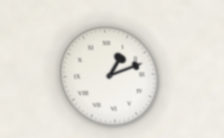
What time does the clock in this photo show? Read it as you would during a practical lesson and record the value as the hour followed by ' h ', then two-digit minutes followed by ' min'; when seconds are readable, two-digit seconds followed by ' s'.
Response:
1 h 12 min
